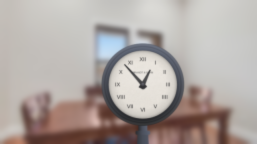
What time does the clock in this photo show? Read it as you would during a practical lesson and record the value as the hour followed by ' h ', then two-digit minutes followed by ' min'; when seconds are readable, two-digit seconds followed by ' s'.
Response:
12 h 53 min
